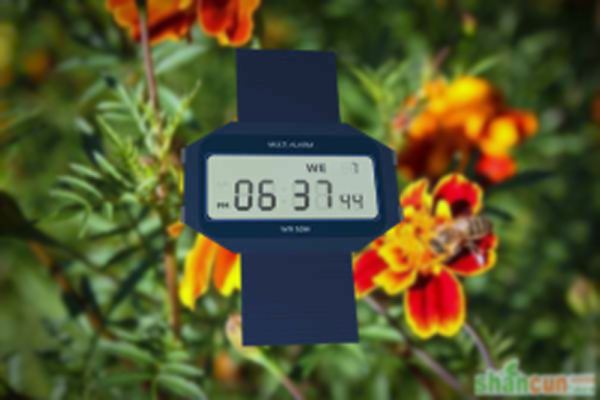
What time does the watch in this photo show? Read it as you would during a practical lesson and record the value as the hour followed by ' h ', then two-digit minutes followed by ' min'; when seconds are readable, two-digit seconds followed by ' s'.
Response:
6 h 37 min 44 s
